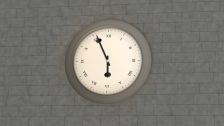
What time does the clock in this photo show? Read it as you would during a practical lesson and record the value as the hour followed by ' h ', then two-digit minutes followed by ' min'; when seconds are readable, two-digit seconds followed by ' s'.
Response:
5 h 56 min
